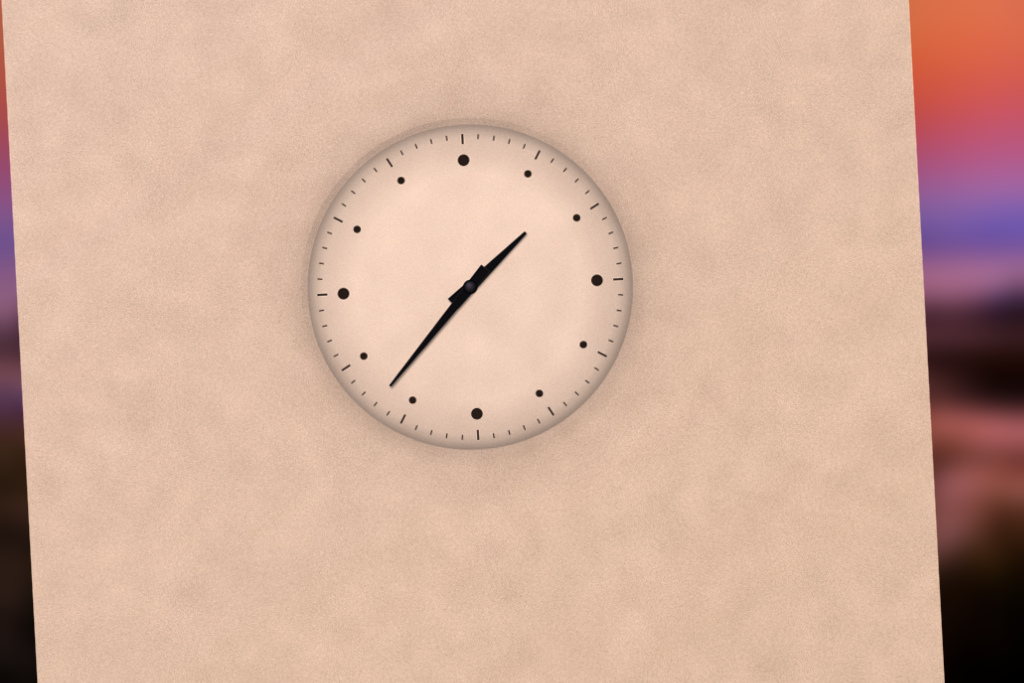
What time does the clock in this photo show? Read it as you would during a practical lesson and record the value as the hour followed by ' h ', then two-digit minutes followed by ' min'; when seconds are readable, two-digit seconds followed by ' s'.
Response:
1 h 37 min
